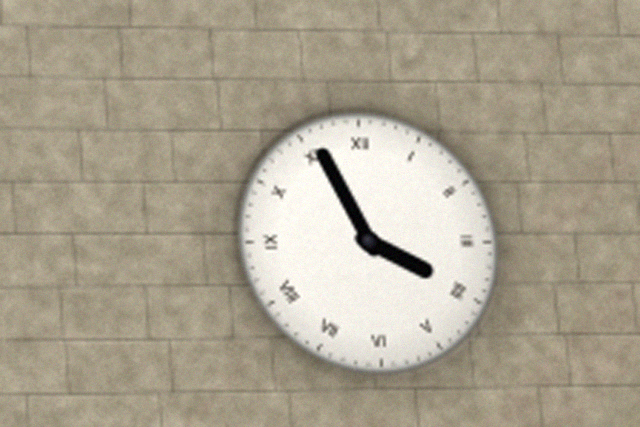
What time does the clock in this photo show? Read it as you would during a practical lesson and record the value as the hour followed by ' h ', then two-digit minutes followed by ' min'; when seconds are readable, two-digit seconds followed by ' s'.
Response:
3 h 56 min
